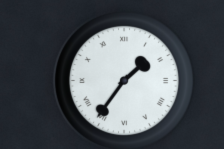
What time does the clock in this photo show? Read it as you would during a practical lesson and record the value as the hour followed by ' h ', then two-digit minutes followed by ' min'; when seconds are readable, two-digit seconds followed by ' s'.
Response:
1 h 36 min
